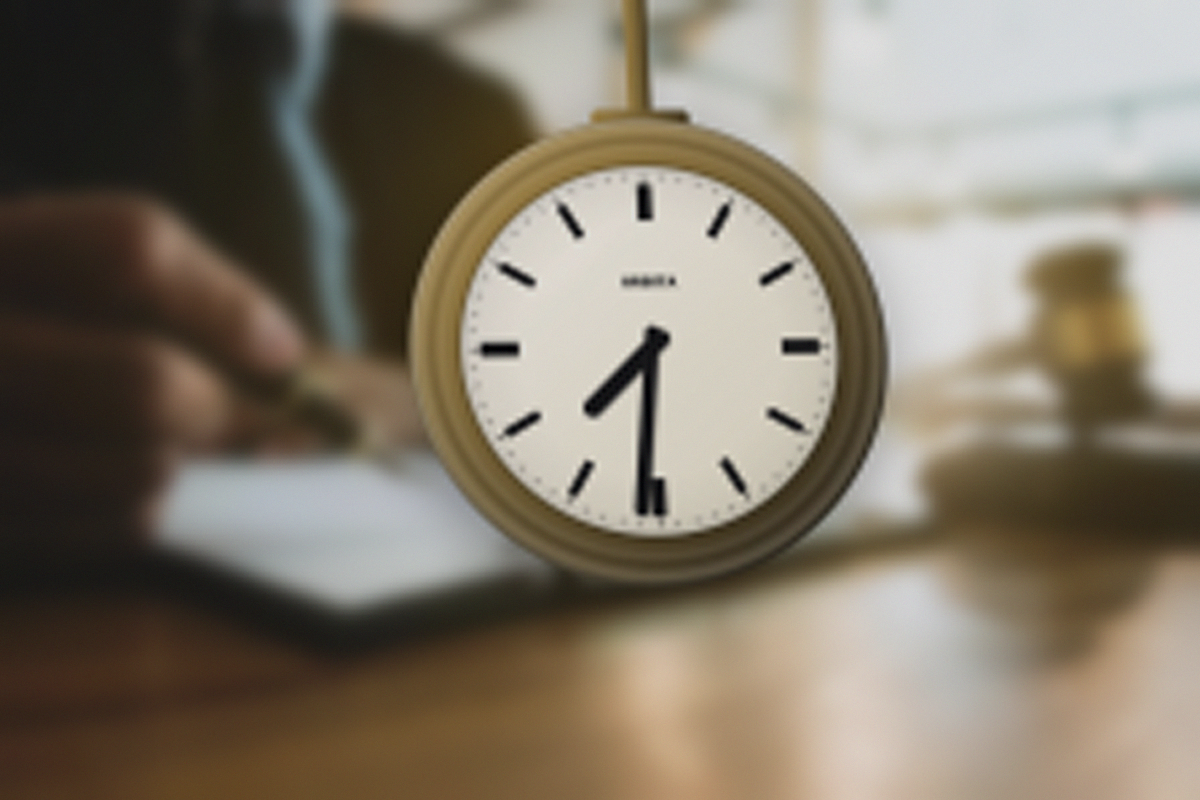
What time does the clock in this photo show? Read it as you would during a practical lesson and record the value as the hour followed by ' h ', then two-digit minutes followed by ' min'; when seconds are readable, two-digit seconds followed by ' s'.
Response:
7 h 31 min
